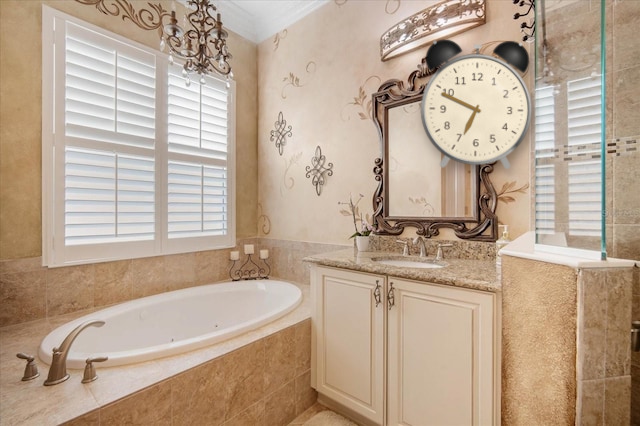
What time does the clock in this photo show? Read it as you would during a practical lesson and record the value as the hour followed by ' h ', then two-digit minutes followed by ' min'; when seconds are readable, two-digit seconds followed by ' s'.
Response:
6 h 49 min
